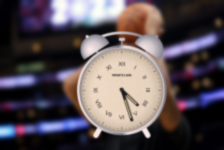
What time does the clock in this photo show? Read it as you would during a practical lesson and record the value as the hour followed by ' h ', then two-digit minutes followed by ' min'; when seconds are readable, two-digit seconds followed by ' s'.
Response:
4 h 27 min
